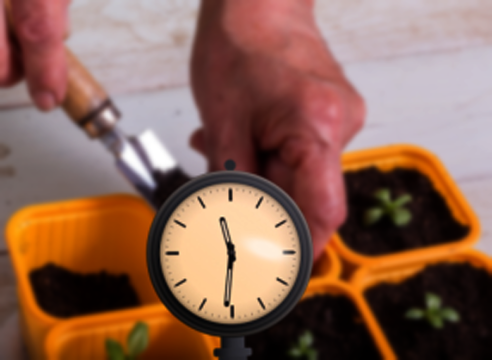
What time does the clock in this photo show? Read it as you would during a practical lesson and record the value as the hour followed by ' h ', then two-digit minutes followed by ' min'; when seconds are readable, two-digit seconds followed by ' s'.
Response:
11 h 31 min
